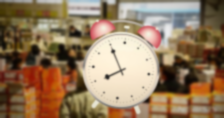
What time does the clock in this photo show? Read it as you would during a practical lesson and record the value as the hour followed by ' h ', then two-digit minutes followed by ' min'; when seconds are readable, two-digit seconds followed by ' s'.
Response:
7 h 55 min
